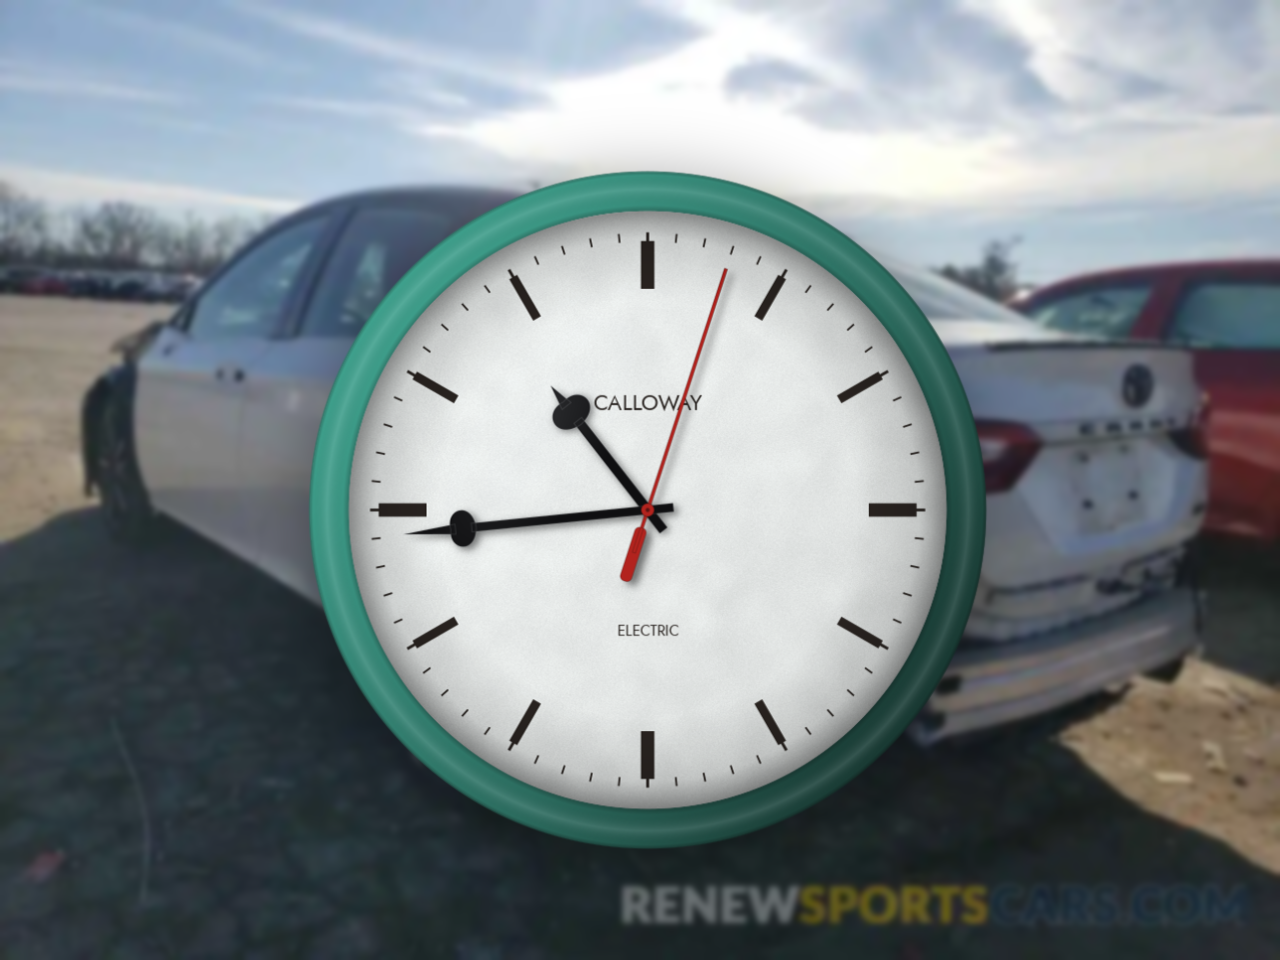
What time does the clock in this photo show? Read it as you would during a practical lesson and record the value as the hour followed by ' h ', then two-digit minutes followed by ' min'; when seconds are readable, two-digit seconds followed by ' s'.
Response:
10 h 44 min 03 s
